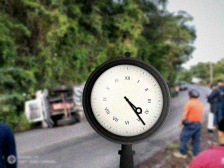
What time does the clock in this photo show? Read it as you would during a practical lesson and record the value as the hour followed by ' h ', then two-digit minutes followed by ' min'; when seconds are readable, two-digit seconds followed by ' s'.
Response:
4 h 24 min
